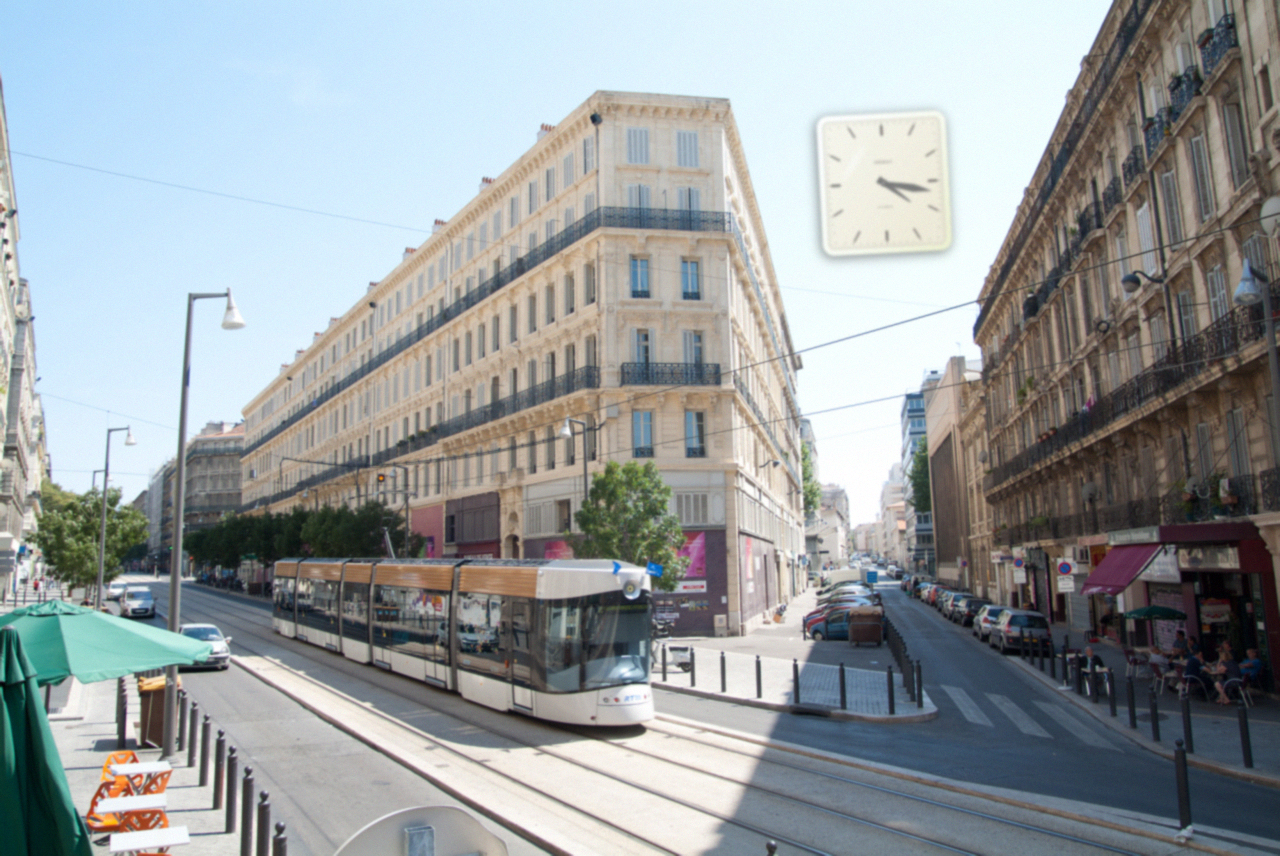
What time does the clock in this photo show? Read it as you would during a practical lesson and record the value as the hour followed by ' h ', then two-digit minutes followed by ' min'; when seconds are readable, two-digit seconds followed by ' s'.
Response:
4 h 17 min
